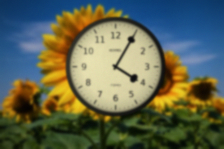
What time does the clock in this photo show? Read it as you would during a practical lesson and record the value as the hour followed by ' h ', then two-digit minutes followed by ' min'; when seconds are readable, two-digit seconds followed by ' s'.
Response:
4 h 05 min
